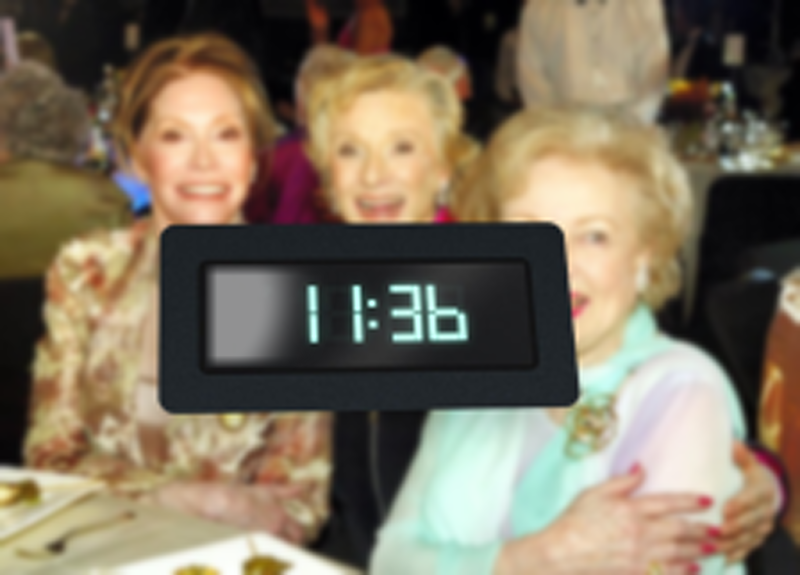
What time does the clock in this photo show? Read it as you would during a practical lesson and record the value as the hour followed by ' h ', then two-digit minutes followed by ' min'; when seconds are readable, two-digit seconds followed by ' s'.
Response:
11 h 36 min
